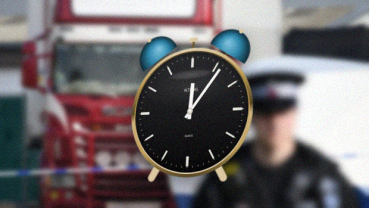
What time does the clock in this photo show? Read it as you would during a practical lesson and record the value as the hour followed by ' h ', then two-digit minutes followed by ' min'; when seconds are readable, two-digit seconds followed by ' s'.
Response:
12 h 06 min
